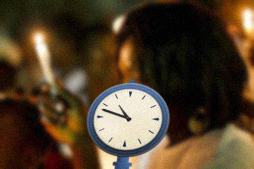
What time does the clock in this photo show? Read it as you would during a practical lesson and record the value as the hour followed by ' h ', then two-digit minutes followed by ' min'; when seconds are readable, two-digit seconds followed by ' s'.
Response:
10 h 48 min
